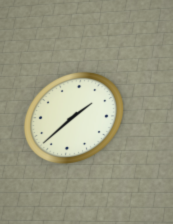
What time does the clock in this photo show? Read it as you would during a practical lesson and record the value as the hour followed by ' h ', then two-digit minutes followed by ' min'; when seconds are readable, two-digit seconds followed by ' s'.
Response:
1 h 37 min
